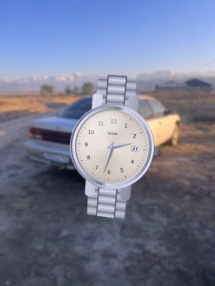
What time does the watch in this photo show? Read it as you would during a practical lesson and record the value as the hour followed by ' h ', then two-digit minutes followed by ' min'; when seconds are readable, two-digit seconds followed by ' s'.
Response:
2 h 32 min
